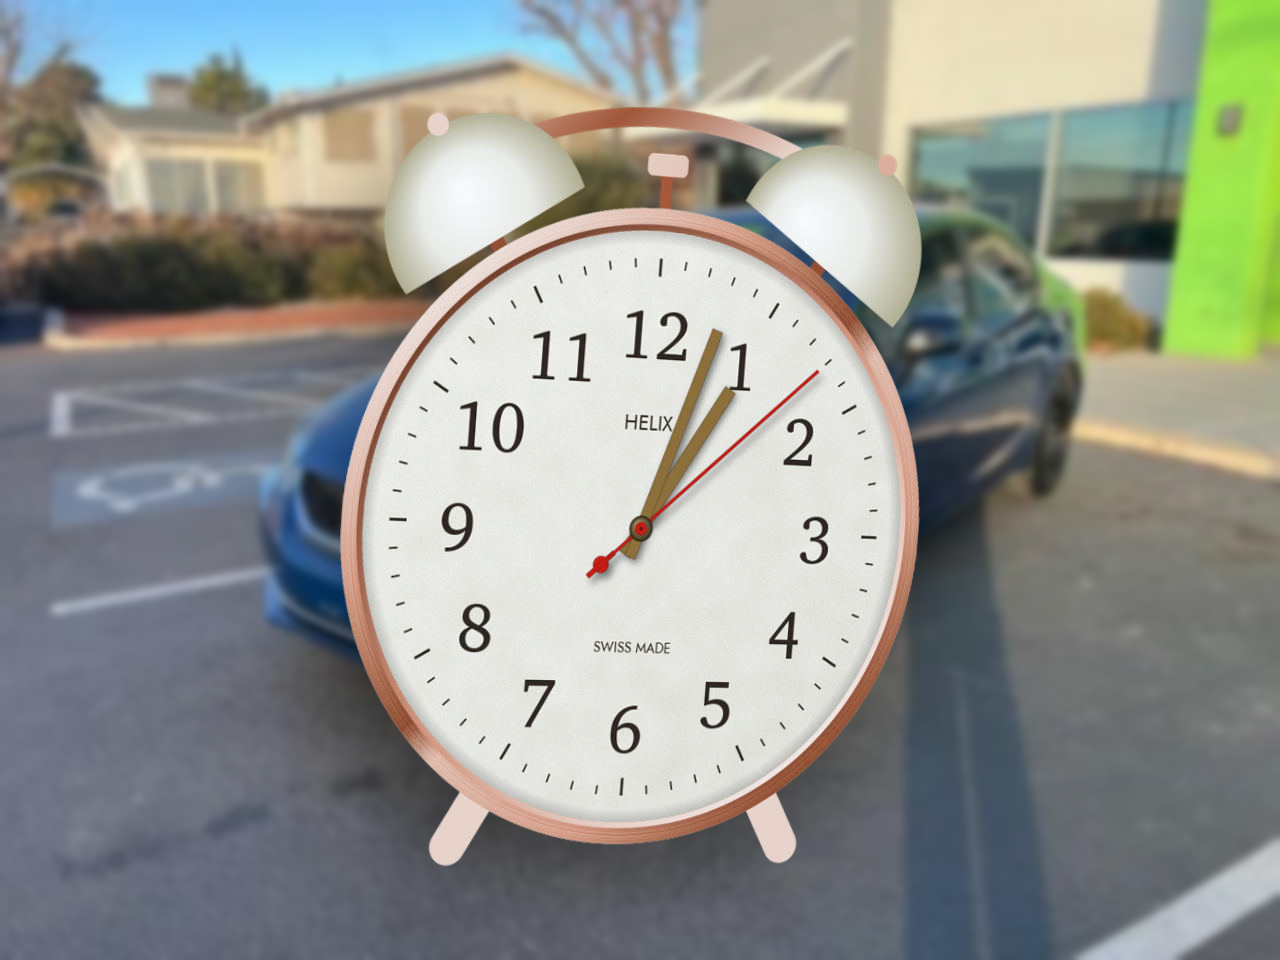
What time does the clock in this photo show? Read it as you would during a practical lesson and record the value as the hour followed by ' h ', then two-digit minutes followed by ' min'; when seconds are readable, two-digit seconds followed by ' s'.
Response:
1 h 03 min 08 s
